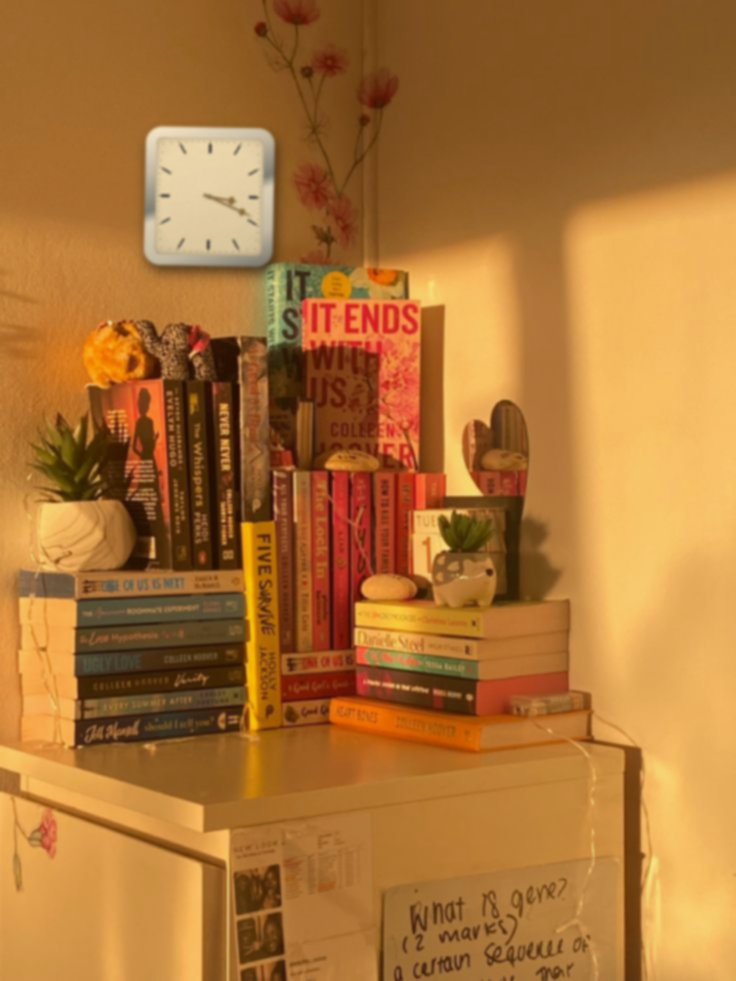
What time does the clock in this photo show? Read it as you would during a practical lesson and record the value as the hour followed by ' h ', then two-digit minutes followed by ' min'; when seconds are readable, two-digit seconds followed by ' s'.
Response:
3 h 19 min
